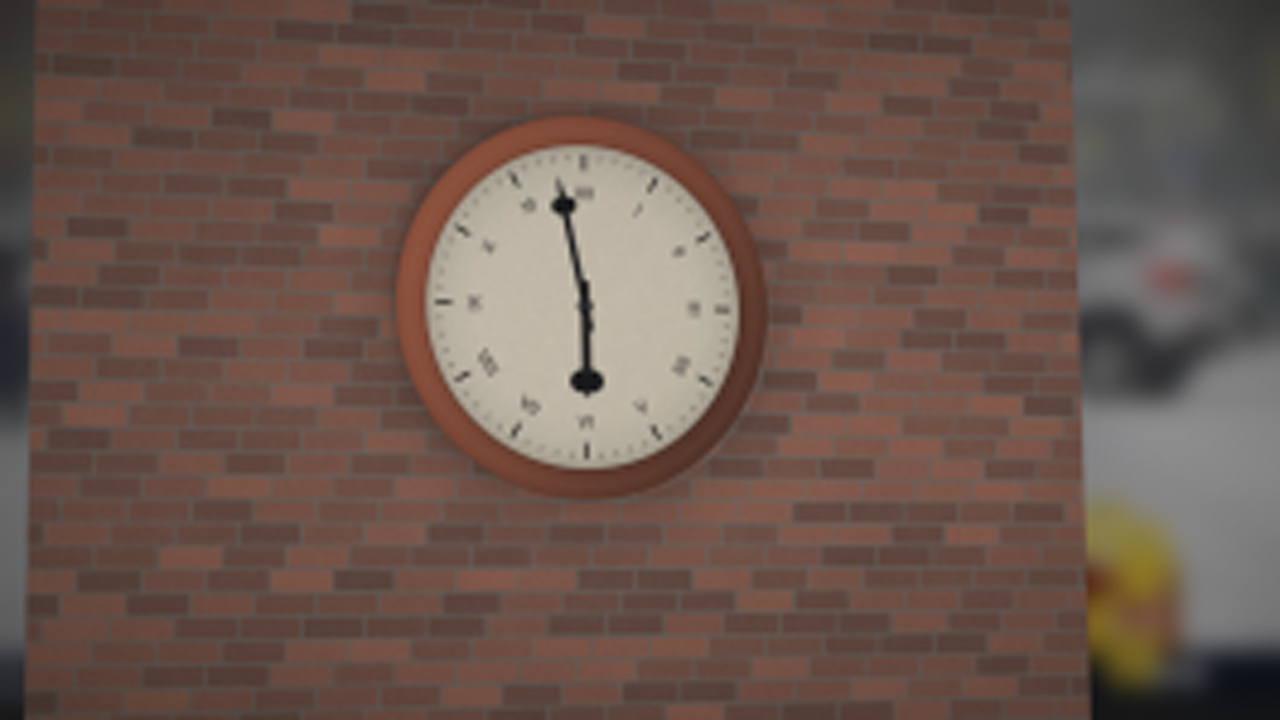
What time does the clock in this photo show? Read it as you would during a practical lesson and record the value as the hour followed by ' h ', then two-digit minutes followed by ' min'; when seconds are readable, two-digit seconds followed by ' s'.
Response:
5 h 58 min
